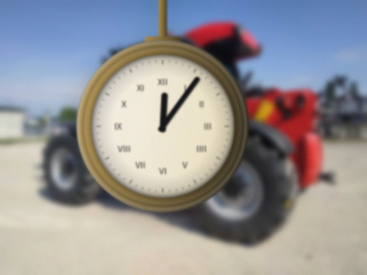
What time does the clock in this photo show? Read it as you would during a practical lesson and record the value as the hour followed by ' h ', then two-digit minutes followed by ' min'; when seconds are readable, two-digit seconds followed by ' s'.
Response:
12 h 06 min
